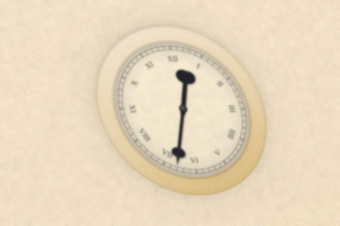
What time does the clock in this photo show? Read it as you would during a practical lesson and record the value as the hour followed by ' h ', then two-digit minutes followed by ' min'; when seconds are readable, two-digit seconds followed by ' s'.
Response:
12 h 33 min
